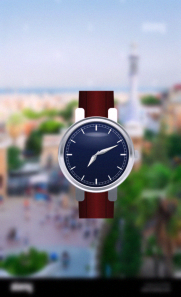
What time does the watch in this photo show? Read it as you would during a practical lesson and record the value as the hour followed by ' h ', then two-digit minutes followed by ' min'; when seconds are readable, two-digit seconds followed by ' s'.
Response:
7 h 11 min
